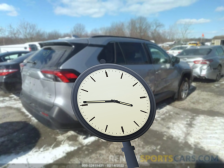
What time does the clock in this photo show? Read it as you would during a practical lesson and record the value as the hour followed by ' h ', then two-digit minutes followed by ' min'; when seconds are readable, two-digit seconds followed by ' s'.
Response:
3 h 46 min
